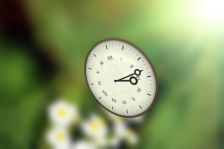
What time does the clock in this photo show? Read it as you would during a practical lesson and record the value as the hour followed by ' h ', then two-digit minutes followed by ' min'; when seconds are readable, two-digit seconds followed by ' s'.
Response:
3 h 13 min
